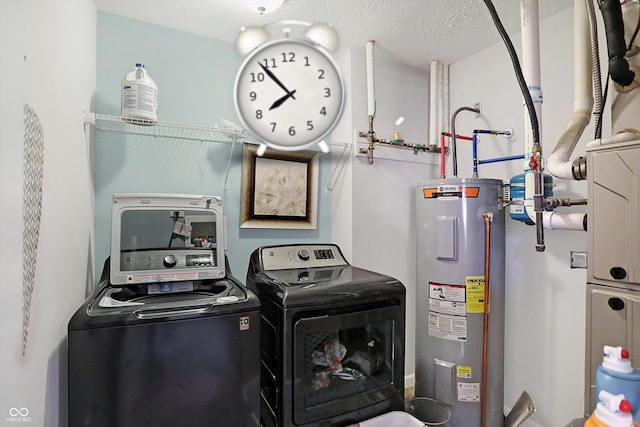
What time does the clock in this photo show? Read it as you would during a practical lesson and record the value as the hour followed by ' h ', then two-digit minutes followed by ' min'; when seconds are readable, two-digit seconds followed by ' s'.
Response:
7 h 53 min
